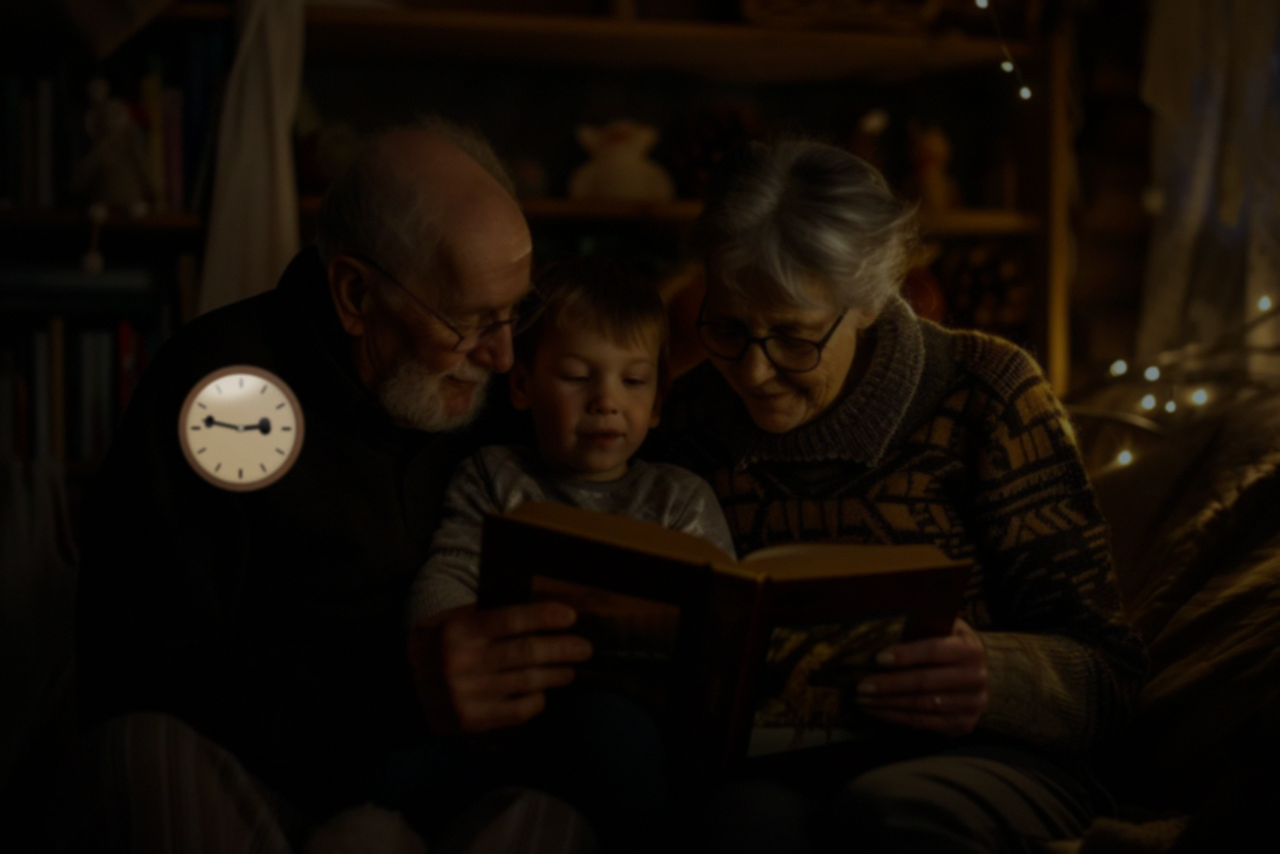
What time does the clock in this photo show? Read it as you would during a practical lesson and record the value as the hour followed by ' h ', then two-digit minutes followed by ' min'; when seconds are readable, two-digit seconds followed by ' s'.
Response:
2 h 47 min
